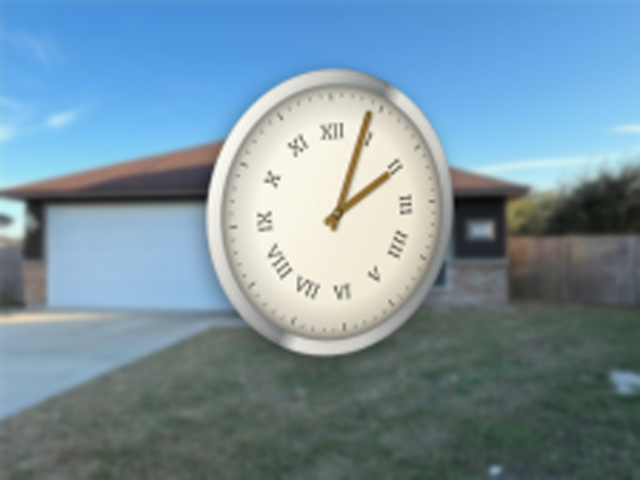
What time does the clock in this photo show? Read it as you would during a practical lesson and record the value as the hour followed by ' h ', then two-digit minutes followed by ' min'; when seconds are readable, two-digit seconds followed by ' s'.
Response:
2 h 04 min
